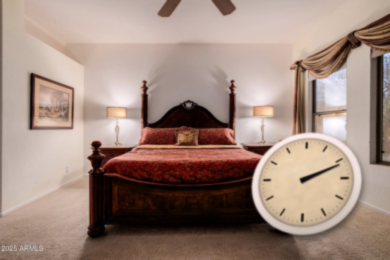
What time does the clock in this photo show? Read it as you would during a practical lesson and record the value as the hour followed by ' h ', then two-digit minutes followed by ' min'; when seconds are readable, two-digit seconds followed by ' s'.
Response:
2 h 11 min
